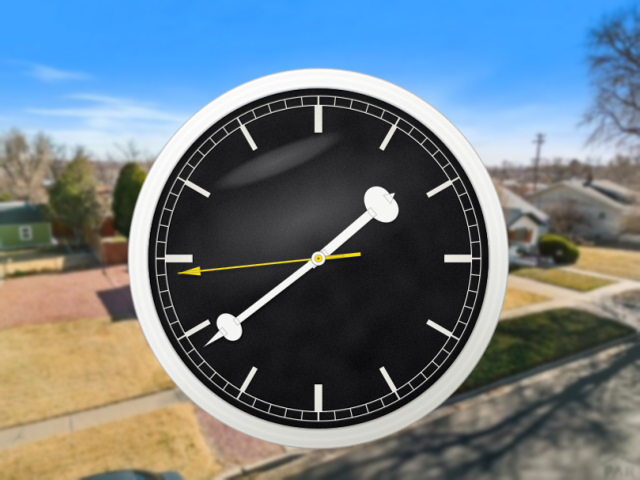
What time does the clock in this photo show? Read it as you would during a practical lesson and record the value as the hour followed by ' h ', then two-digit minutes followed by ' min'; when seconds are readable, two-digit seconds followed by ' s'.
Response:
1 h 38 min 44 s
